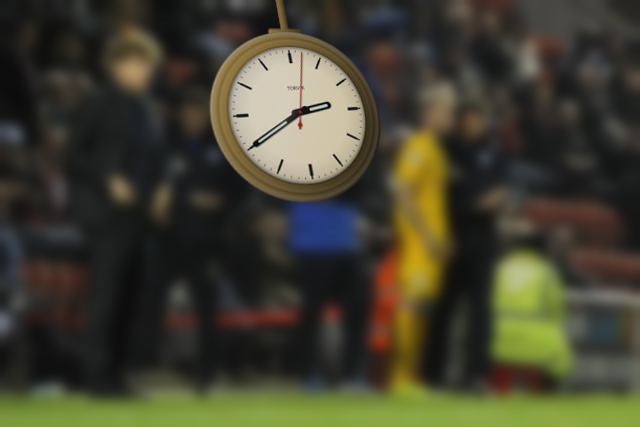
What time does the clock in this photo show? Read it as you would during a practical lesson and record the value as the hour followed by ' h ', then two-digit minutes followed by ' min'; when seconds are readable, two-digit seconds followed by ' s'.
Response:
2 h 40 min 02 s
